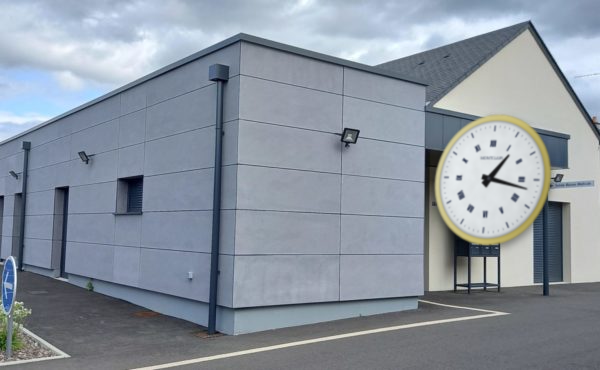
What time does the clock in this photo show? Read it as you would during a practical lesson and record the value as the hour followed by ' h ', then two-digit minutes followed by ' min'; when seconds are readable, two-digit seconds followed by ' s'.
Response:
1 h 17 min
